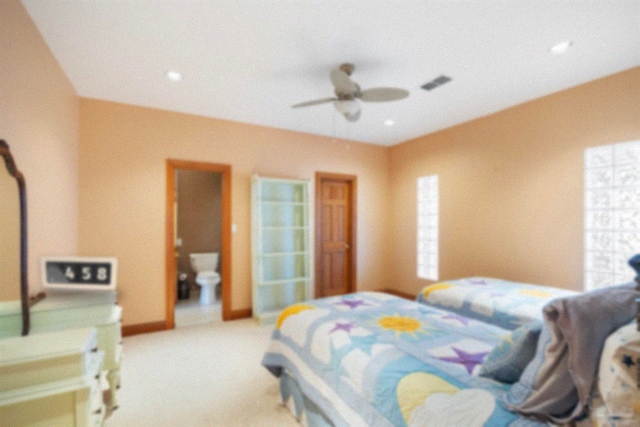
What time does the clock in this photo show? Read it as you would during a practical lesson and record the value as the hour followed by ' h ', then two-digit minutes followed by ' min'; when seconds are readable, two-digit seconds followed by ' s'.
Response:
4 h 58 min
